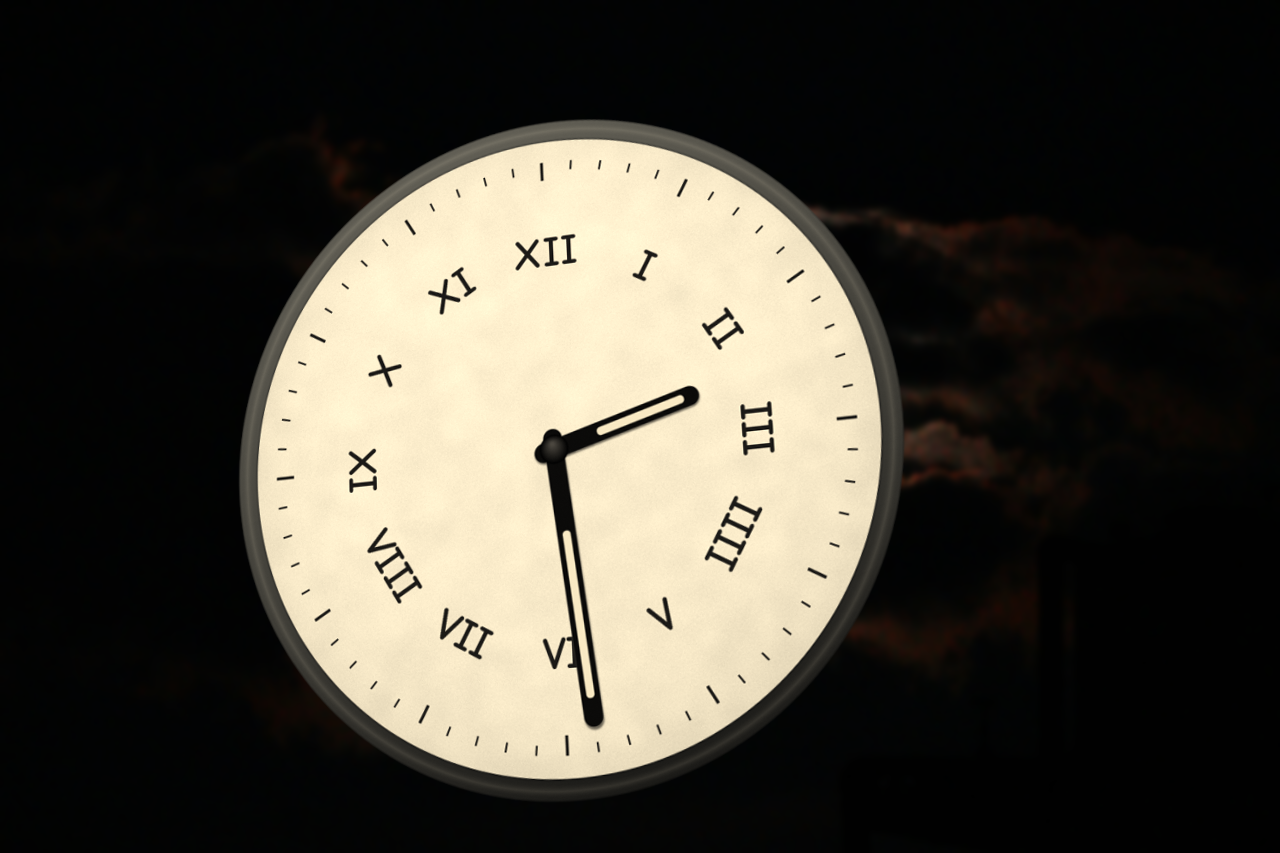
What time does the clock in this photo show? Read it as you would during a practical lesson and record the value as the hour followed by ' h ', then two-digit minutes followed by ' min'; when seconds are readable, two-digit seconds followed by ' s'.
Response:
2 h 29 min
